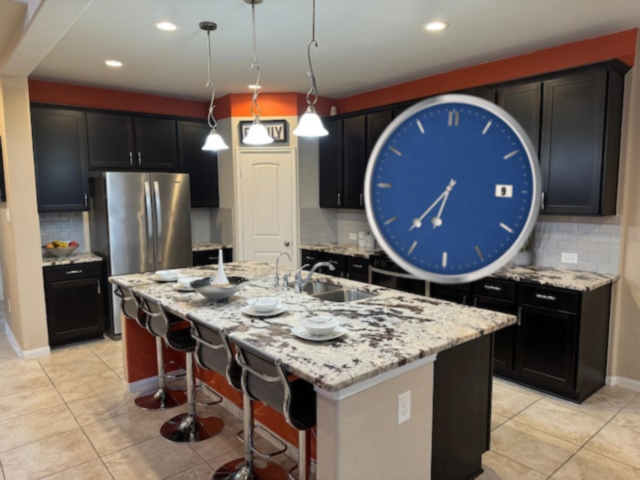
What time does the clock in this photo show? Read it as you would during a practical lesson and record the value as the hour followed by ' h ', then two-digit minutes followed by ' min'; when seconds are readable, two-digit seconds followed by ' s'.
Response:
6 h 37 min
